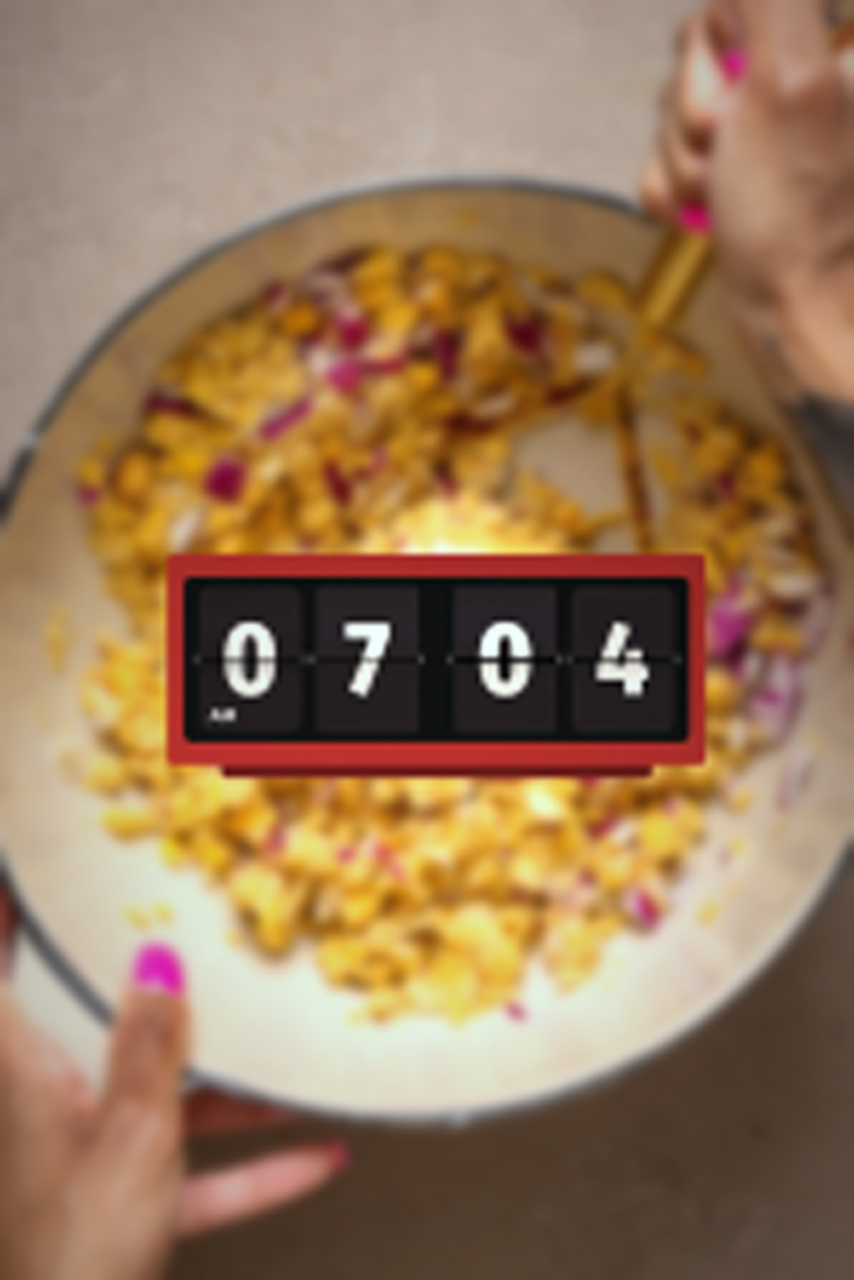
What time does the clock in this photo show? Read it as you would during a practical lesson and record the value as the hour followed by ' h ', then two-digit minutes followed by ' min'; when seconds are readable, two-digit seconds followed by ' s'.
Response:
7 h 04 min
